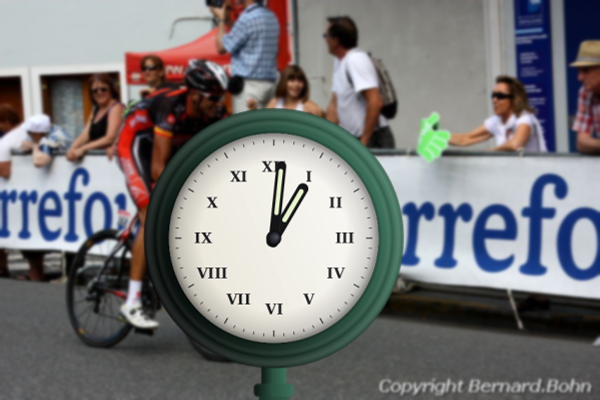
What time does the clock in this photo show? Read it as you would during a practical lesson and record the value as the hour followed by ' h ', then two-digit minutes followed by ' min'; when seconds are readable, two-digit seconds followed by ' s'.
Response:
1 h 01 min
